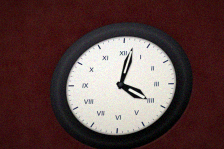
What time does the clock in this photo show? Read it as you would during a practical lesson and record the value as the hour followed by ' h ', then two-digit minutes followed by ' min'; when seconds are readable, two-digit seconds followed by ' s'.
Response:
4 h 02 min
